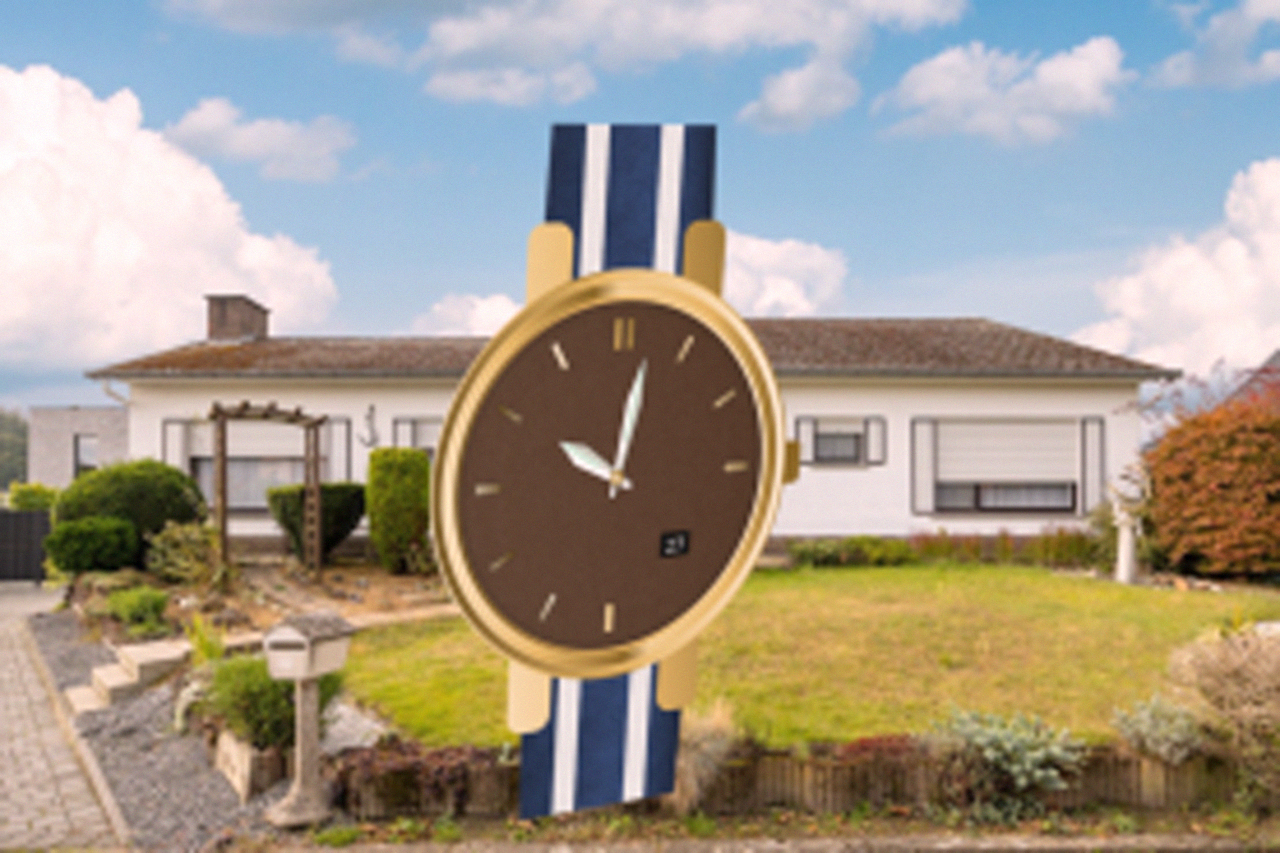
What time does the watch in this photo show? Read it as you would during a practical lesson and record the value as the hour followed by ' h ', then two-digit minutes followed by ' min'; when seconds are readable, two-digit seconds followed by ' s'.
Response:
10 h 02 min
